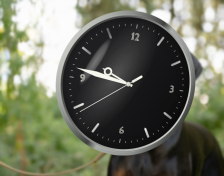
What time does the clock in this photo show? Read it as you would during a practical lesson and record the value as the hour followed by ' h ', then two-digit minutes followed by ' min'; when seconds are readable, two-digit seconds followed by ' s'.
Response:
9 h 46 min 39 s
